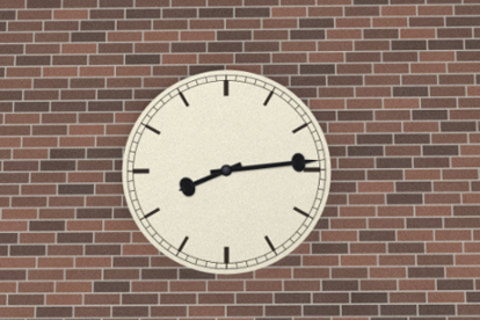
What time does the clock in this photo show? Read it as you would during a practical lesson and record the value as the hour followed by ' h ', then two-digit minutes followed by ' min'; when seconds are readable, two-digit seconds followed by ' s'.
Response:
8 h 14 min
